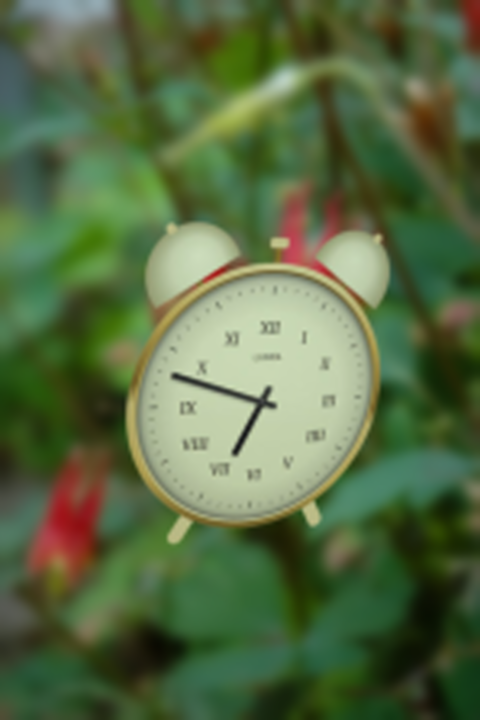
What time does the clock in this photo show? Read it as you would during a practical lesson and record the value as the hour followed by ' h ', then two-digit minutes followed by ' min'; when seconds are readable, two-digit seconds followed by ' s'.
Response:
6 h 48 min
